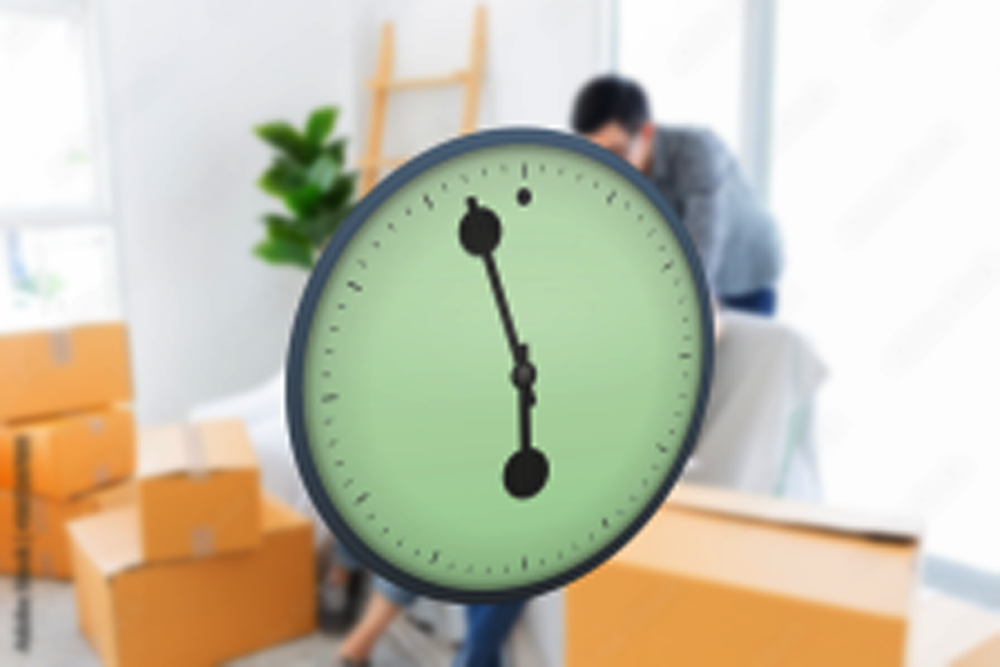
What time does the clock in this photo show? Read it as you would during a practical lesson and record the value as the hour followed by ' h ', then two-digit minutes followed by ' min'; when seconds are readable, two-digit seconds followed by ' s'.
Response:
5 h 57 min
